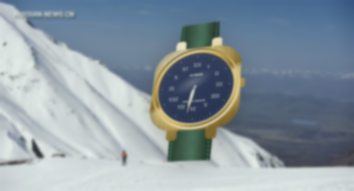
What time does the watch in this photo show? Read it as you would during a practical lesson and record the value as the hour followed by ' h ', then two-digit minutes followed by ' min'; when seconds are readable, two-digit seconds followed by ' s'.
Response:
6 h 32 min
